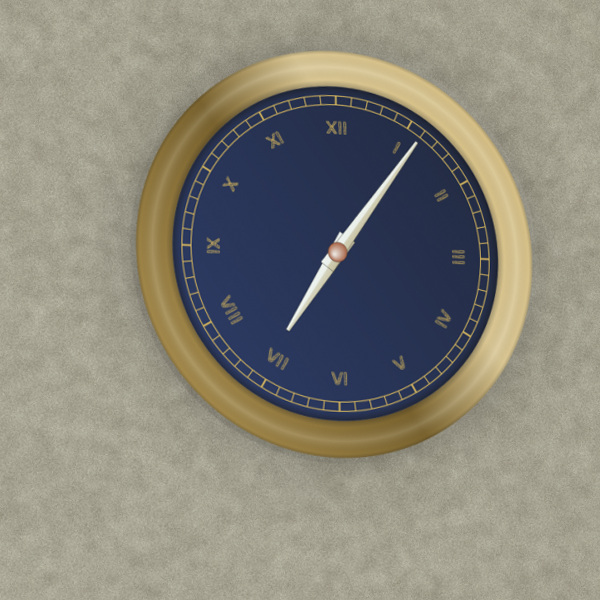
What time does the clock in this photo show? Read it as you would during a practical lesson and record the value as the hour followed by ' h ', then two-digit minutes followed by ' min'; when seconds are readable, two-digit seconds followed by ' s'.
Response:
7 h 06 min
